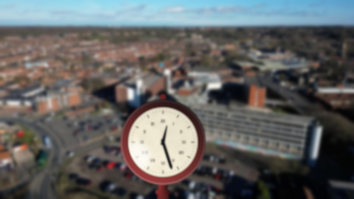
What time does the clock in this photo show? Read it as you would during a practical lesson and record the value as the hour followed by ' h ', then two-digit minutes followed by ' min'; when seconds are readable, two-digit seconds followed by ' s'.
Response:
12 h 27 min
